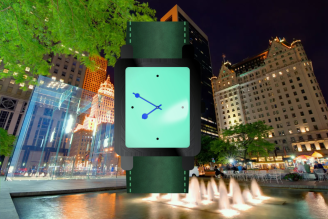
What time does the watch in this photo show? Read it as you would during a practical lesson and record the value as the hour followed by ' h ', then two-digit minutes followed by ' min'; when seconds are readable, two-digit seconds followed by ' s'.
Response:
7 h 50 min
